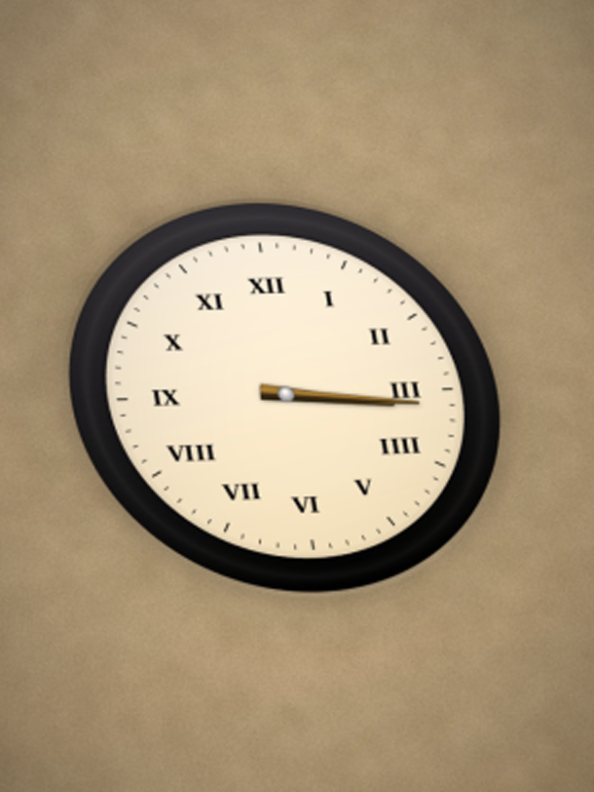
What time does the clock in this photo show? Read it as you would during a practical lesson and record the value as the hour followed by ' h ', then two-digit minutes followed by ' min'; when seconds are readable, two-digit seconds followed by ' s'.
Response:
3 h 16 min
